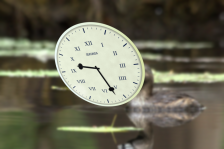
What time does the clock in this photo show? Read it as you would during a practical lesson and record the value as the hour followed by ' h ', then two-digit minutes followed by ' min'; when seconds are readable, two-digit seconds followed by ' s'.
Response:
9 h 27 min
